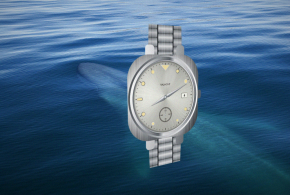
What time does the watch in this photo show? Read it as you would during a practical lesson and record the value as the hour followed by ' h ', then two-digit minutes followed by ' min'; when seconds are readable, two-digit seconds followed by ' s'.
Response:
8 h 11 min
